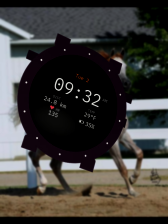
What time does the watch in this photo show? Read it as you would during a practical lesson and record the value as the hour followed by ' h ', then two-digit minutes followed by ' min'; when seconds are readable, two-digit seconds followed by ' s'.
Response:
9 h 32 min
